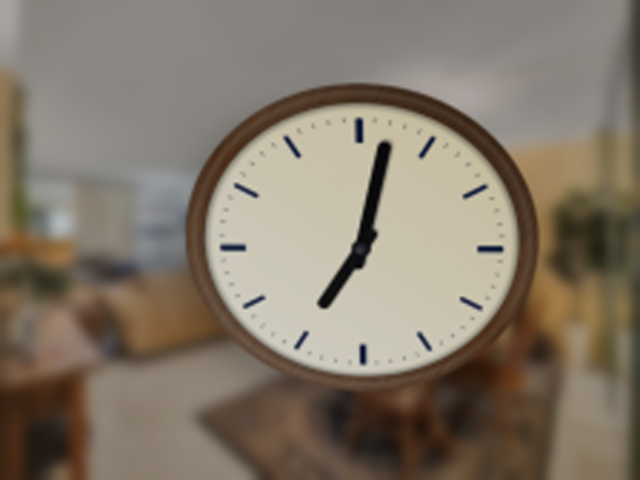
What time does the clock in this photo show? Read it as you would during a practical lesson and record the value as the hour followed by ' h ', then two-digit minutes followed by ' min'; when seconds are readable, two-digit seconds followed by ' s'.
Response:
7 h 02 min
